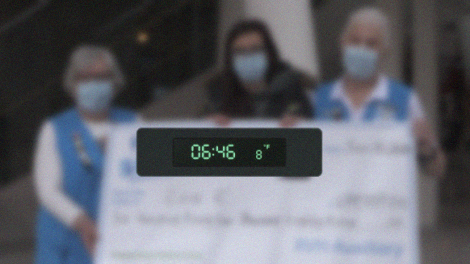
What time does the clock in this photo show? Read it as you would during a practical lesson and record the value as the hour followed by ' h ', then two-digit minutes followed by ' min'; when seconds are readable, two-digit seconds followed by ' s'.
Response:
6 h 46 min
